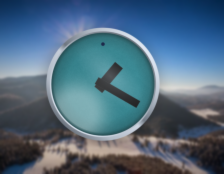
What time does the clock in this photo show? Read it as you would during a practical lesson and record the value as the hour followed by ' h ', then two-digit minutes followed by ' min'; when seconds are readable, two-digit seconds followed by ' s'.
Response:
1 h 20 min
